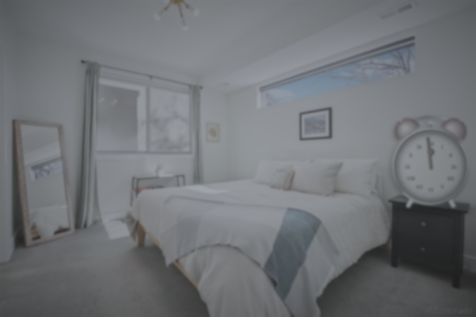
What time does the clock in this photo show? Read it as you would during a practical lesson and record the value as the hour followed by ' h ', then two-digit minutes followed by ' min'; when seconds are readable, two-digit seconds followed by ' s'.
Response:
11 h 59 min
